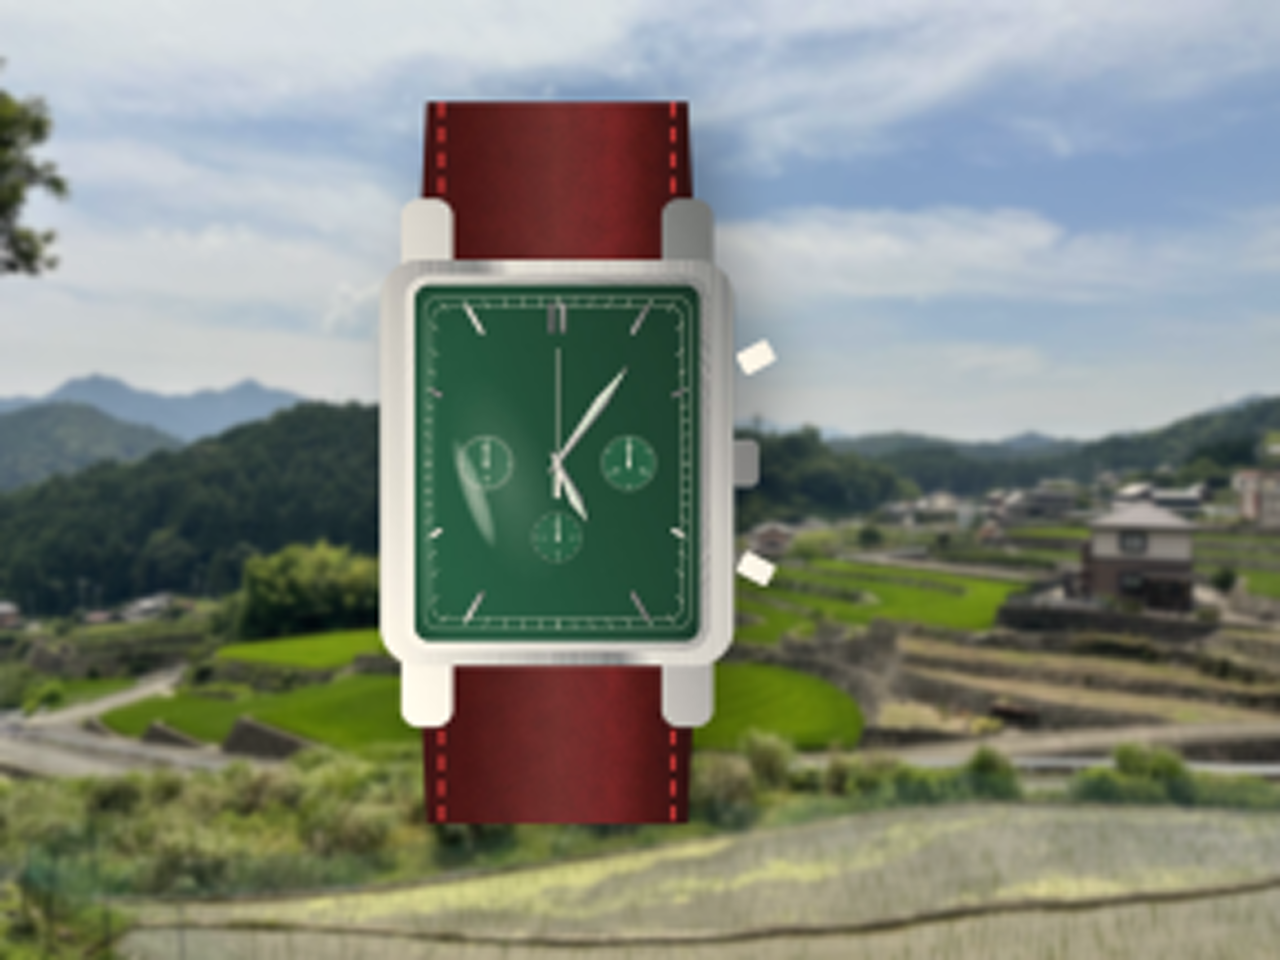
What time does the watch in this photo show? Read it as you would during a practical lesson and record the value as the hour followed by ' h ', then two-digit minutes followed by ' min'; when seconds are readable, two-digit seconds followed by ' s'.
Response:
5 h 06 min
